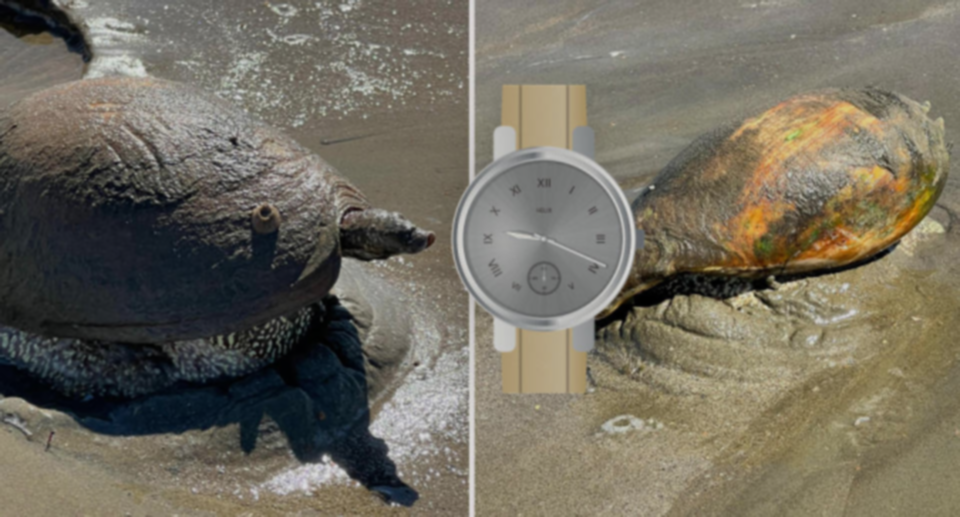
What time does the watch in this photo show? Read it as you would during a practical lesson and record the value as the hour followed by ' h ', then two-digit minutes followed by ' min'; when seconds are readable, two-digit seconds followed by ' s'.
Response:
9 h 19 min
